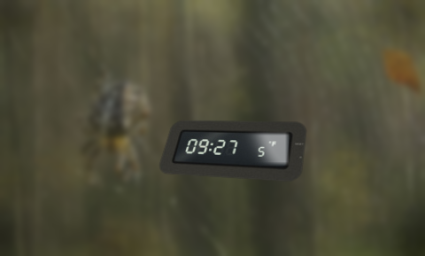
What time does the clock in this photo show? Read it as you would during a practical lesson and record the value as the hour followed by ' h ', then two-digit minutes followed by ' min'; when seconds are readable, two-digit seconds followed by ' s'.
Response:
9 h 27 min
